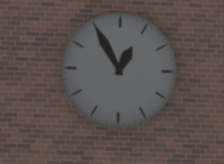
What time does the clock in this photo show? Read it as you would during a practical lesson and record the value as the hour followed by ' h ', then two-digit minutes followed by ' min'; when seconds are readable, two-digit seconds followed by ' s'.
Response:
12 h 55 min
